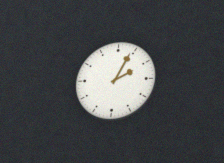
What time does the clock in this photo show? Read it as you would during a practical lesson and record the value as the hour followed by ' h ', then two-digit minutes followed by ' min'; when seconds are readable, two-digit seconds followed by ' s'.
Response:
2 h 04 min
